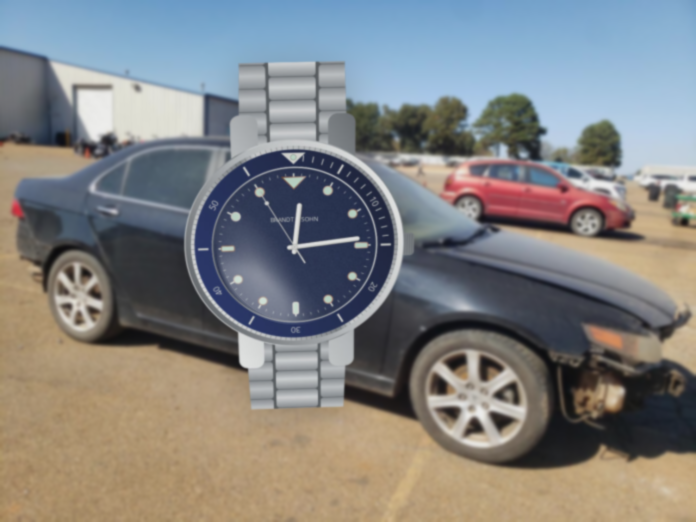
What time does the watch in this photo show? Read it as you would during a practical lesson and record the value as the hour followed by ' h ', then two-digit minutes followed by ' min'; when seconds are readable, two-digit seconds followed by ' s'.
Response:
12 h 13 min 55 s
